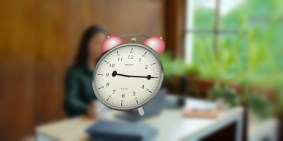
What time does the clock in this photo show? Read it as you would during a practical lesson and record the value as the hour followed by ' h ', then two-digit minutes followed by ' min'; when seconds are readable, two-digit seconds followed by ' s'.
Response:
9 h 15 min
